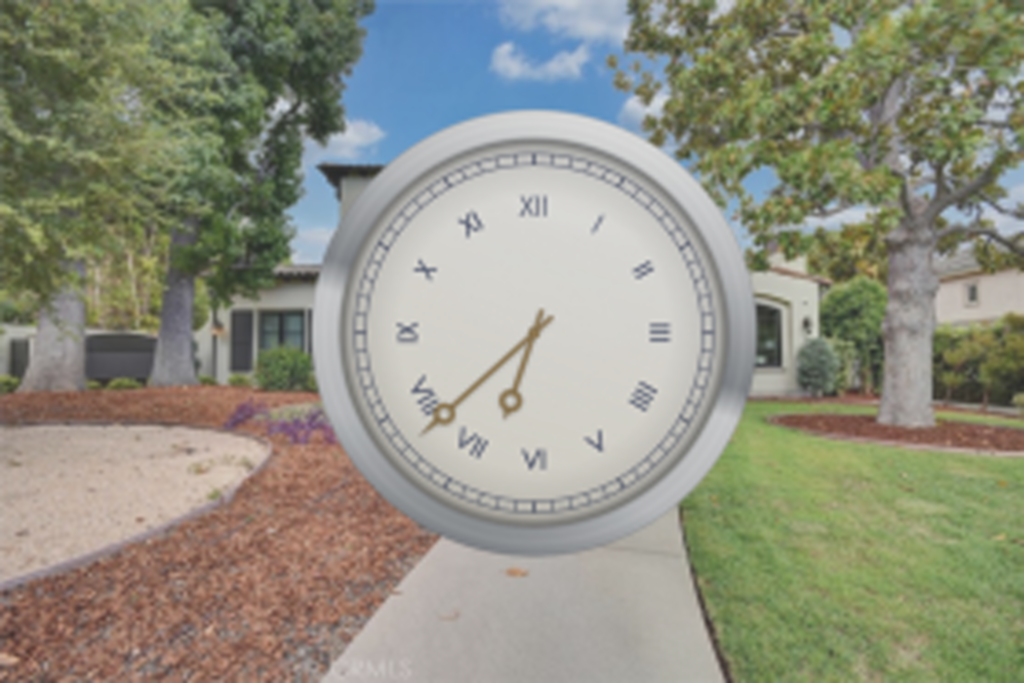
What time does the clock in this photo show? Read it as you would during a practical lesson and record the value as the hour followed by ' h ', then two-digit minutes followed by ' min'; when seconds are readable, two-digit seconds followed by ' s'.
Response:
6 h 38 min
